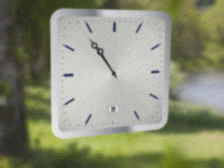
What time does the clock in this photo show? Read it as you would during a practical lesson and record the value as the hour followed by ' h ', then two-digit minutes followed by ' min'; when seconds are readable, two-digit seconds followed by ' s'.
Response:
10 h 54 min
